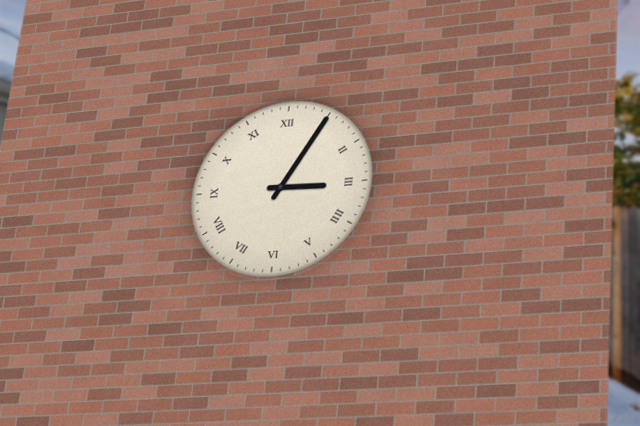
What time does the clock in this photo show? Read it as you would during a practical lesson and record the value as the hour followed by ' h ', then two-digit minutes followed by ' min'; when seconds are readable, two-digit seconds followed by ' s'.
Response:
3 h 05 min
